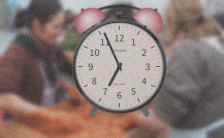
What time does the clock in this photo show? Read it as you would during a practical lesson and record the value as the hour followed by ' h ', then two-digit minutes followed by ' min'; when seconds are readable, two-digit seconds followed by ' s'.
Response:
6 h 56 min
